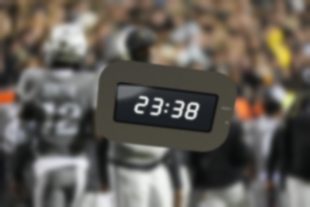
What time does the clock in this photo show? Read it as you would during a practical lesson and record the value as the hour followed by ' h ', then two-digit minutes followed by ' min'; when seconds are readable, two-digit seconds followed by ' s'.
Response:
23 h 38 min
